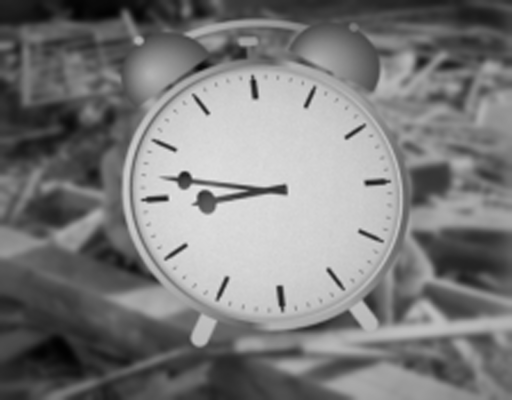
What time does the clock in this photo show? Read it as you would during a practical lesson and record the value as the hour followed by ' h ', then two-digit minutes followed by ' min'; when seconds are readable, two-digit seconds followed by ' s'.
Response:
8 h 47 min
